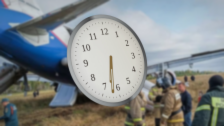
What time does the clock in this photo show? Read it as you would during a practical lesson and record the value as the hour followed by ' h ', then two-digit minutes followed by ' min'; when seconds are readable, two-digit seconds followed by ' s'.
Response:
6 h 32 min
